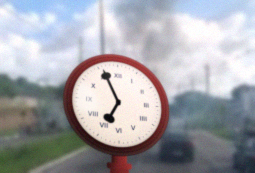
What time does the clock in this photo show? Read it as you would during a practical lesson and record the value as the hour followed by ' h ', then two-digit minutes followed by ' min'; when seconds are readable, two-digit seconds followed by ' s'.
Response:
6 h 56 min
